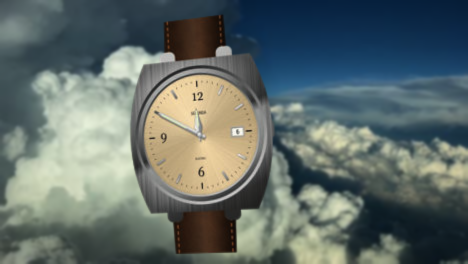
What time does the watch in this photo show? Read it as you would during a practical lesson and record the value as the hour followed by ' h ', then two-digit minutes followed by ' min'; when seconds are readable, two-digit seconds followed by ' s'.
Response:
11 h 50 min
